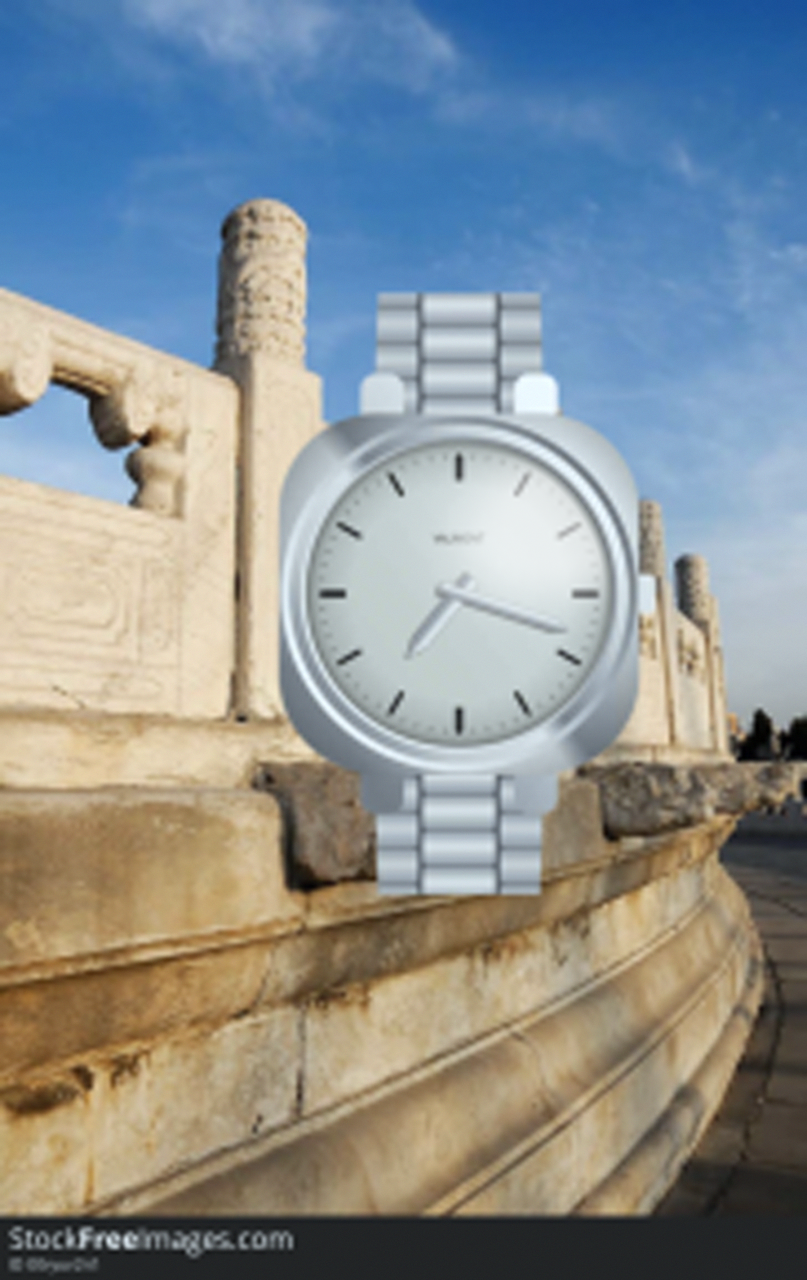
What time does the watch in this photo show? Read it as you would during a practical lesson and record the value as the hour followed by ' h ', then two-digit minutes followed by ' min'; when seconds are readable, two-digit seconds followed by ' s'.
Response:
7 h 18 min
